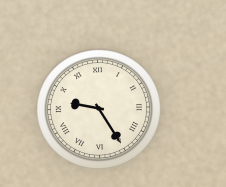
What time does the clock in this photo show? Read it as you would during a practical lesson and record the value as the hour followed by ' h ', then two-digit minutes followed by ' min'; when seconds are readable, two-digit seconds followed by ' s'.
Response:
9 h 25 min
